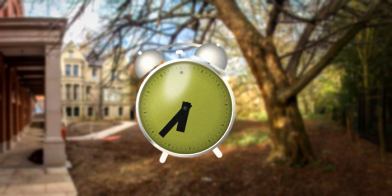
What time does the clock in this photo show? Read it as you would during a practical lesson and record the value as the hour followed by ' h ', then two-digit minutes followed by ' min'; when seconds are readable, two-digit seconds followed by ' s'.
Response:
6 h 38 min
